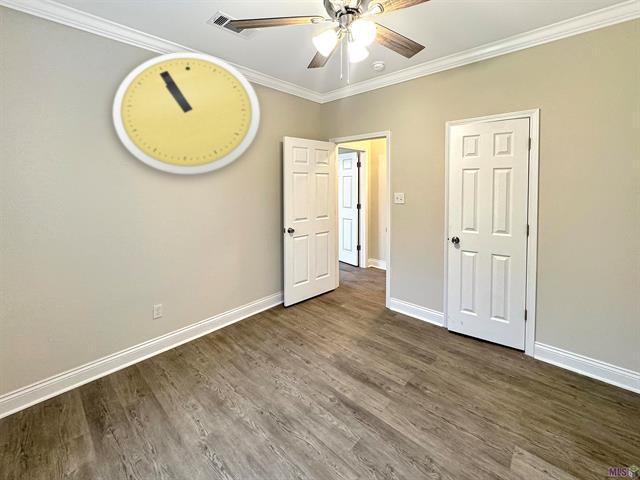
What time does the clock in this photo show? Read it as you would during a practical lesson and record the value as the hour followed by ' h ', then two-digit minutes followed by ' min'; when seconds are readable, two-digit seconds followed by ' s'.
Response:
10 h 55 min
